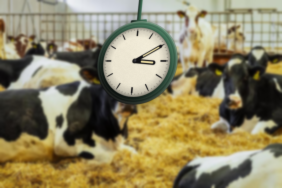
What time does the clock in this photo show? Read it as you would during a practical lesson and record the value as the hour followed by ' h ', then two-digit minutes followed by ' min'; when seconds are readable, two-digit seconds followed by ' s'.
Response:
3 h 10 min
